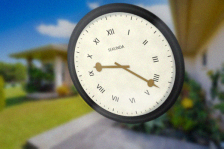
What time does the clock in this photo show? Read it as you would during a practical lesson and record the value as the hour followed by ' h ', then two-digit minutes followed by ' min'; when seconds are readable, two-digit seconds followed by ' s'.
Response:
9 h 22 min
